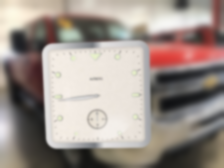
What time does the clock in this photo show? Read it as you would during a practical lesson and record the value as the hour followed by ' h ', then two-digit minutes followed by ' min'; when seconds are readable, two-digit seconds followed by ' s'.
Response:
8 h 44 min
